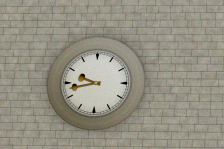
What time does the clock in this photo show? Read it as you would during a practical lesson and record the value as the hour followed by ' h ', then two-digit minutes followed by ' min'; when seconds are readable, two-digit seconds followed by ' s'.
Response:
9 h 43 min
